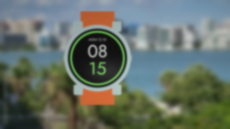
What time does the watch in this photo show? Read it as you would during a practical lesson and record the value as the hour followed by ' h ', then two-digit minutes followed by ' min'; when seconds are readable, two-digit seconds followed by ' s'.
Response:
8 h 15 min
